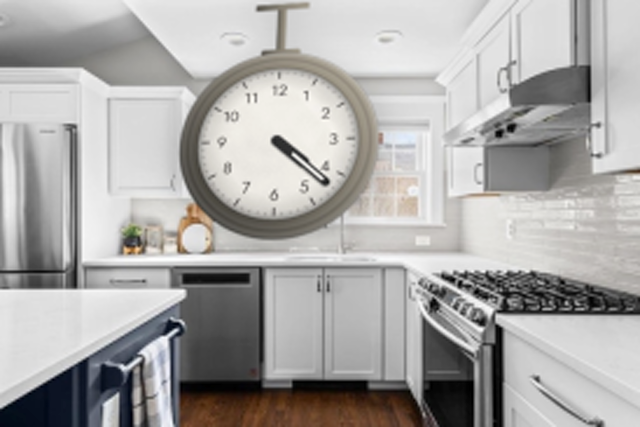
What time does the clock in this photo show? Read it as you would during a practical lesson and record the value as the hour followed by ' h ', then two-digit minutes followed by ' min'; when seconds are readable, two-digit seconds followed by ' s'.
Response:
4 h 22 min
